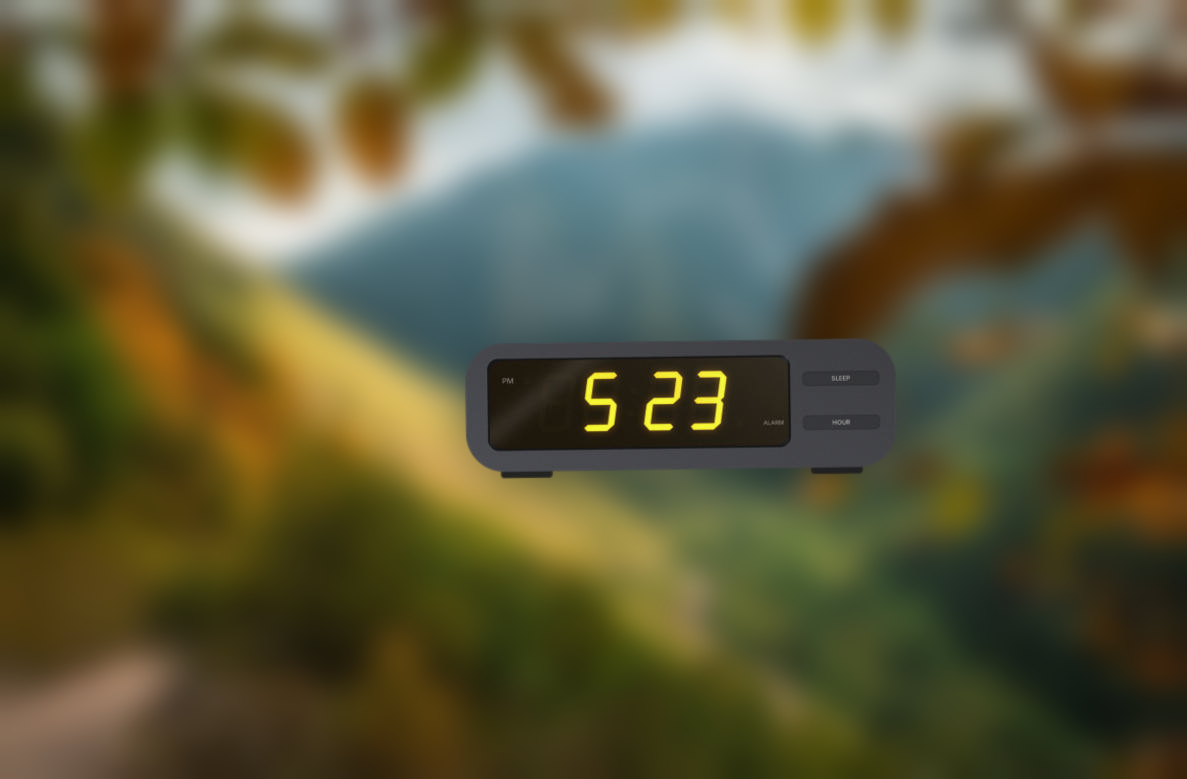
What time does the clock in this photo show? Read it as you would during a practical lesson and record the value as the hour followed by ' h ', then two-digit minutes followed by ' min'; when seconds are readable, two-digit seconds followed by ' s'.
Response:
5 h 23 min
